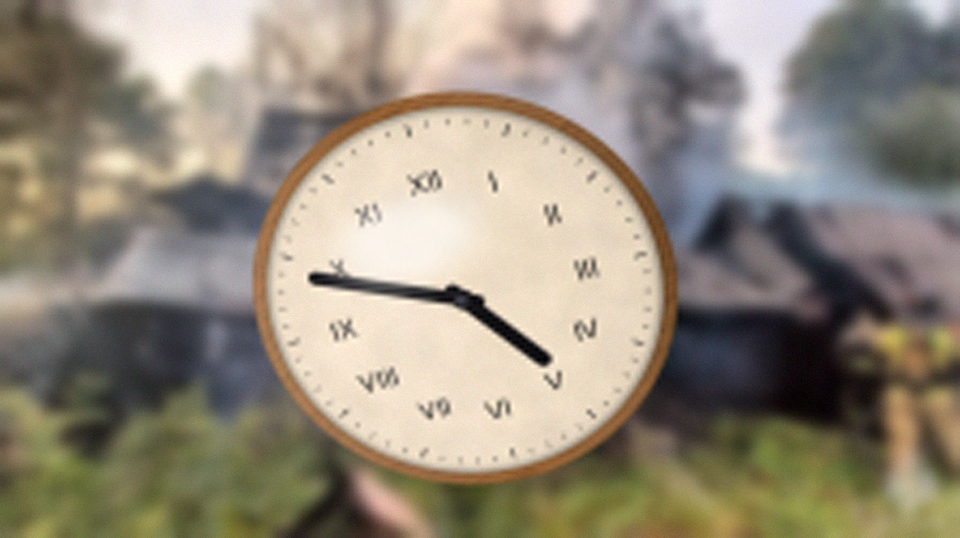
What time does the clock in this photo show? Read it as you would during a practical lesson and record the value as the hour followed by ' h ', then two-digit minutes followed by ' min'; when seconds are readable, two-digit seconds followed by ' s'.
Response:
4 h 49 min
